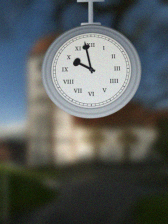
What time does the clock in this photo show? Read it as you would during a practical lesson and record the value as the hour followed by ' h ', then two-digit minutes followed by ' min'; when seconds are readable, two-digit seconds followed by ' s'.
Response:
9 h 58 min
